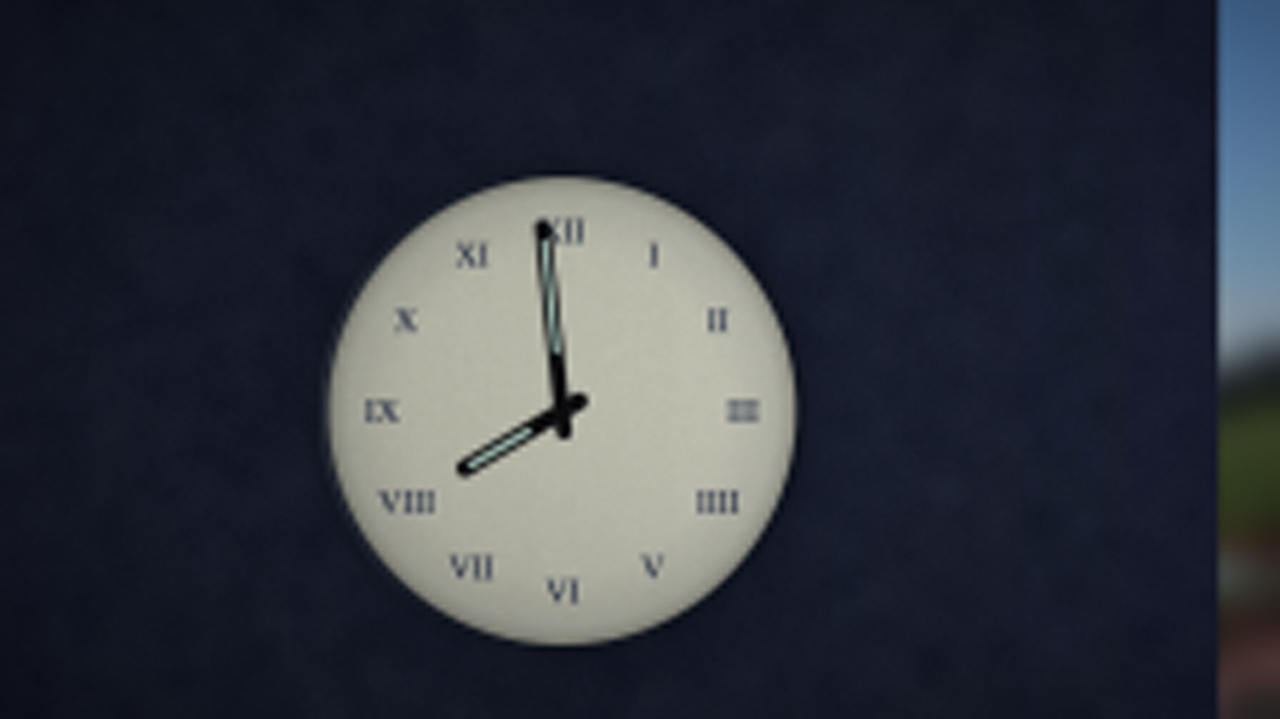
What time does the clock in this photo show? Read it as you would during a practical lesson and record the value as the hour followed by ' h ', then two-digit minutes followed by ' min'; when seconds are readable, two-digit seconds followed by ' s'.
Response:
7 h 59 min
